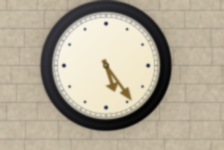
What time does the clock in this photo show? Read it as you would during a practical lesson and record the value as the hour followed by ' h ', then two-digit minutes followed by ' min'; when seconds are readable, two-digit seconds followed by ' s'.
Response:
5 h 24 min
